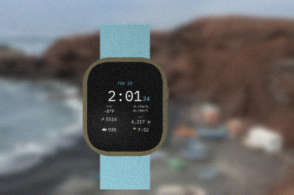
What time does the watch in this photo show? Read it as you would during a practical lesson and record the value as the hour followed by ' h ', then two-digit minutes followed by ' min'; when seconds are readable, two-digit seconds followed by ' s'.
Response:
2 h 01 min
